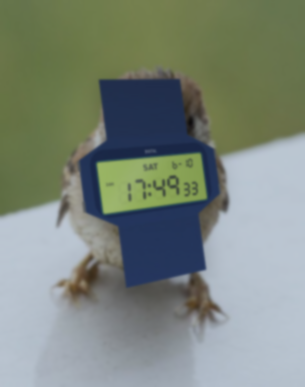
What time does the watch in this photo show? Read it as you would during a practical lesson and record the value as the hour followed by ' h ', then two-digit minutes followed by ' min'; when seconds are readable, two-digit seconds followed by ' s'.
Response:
17 h 49 min 33 s
